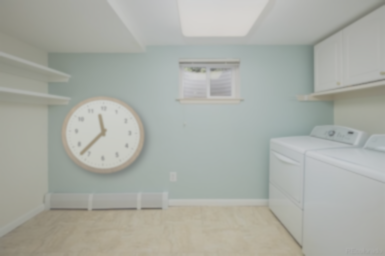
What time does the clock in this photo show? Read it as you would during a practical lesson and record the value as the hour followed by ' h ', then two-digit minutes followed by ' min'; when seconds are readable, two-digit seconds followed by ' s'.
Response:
11 h 37 min
